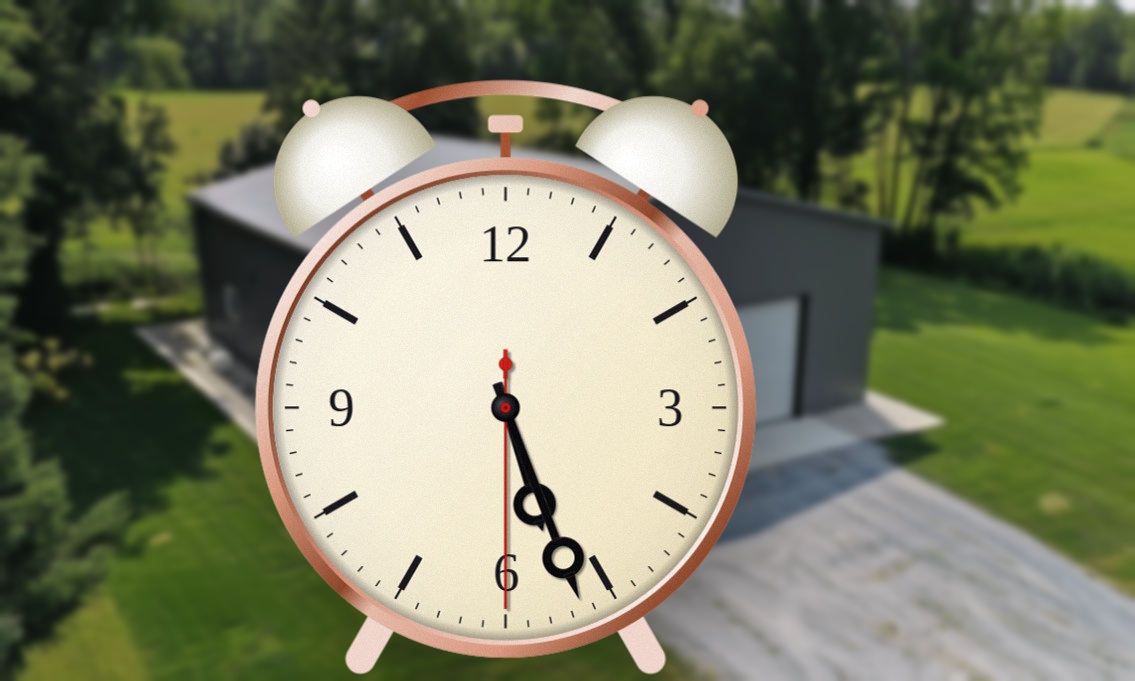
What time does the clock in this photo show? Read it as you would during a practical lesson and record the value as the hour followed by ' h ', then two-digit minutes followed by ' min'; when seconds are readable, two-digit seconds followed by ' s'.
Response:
5 h 26 min 30 s
